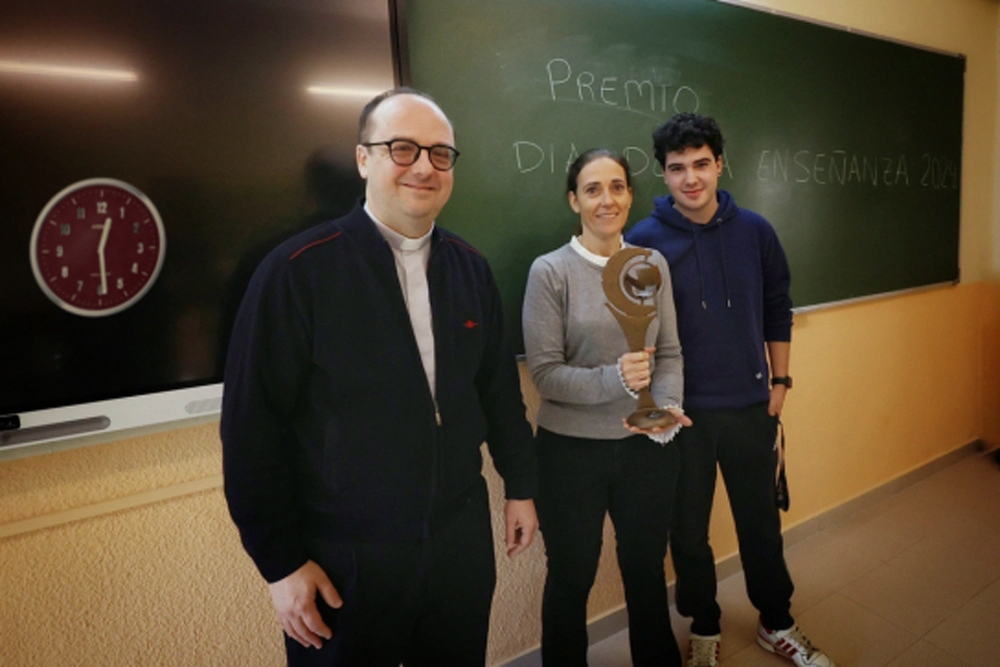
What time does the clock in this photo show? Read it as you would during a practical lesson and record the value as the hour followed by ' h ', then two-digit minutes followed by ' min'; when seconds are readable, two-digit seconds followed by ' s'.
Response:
12 h 29 min
